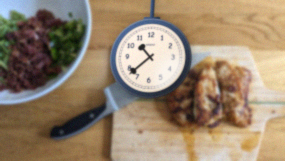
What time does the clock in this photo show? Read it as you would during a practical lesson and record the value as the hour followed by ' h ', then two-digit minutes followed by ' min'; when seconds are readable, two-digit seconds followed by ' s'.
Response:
10 h 38 min
